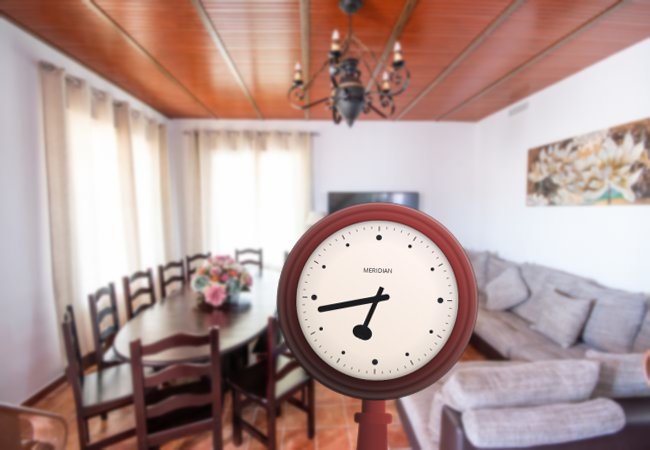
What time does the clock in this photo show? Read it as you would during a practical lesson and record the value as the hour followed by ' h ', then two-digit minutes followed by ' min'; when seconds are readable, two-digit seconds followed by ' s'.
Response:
6 h 43 min
